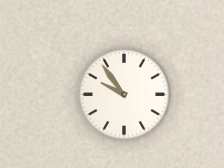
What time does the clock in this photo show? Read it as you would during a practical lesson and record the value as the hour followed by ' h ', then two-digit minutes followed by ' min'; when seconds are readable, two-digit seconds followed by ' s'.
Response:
9 h 54 min
